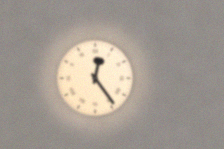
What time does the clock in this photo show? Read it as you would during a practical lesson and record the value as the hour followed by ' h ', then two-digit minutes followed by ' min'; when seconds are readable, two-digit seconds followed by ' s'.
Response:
12 h 24 min
